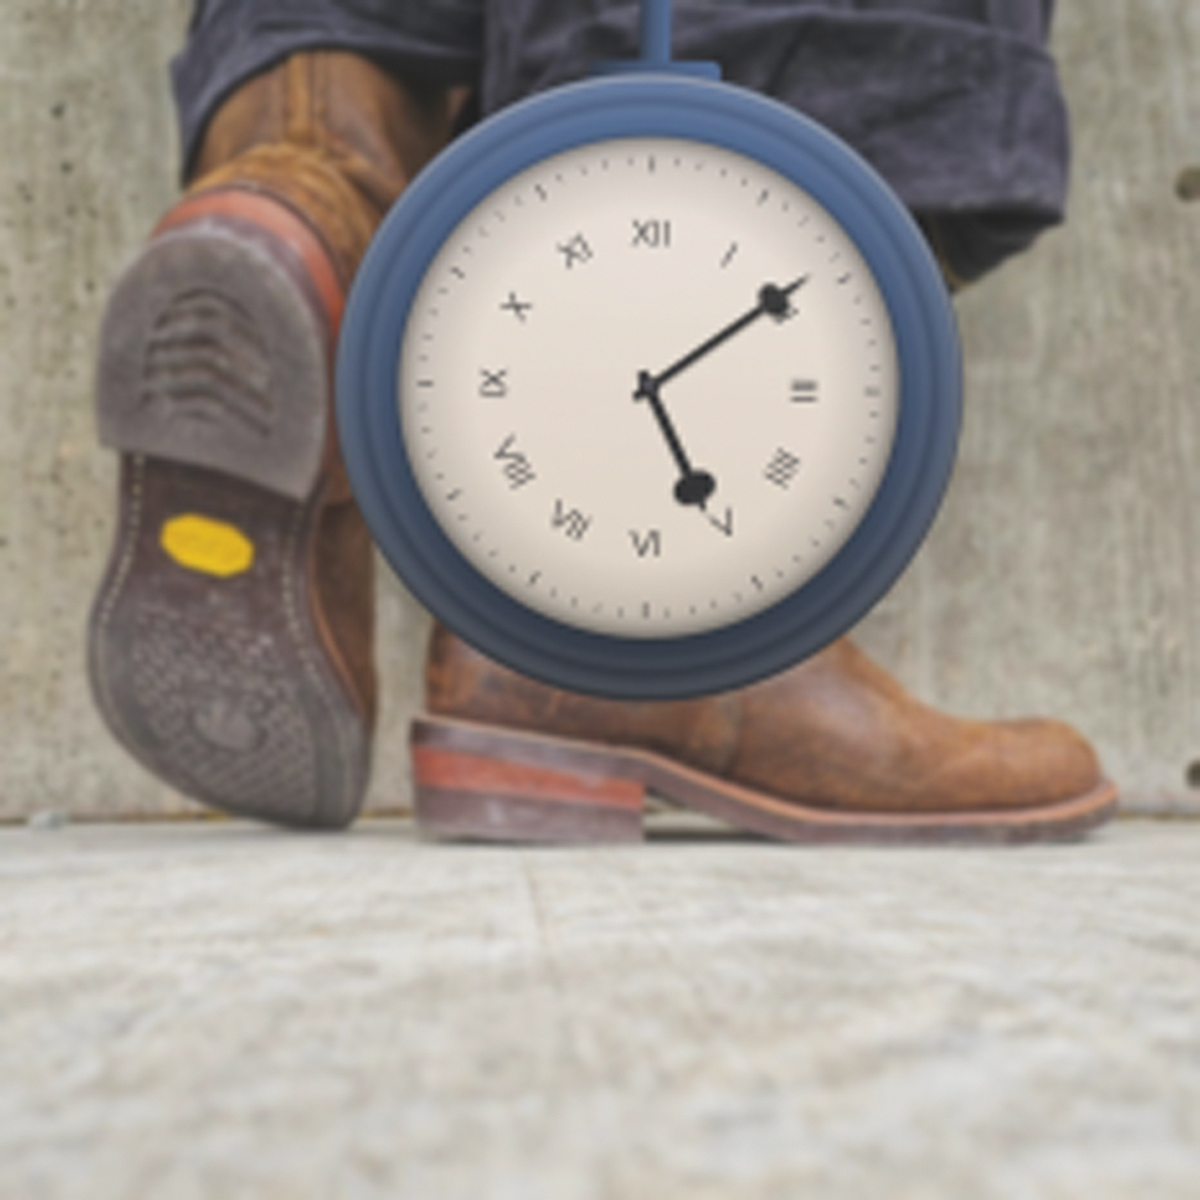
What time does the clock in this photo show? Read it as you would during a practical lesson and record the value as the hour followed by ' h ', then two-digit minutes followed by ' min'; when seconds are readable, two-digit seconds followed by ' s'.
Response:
5 h 09 min
